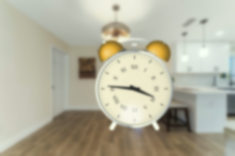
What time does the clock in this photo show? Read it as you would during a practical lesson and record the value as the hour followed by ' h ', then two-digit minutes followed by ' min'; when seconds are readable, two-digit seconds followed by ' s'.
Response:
3 h 46 min
